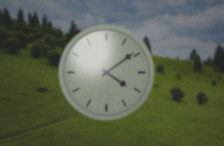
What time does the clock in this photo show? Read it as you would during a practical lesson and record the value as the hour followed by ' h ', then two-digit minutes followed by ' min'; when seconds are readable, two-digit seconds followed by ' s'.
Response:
4 h 09 min
